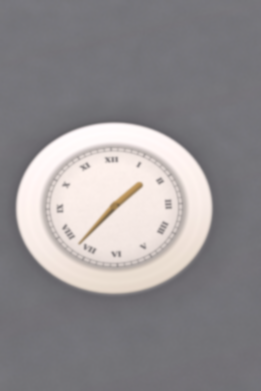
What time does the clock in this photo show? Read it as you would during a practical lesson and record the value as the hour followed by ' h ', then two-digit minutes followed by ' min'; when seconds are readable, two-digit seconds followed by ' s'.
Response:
1 h 37 min
